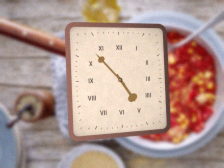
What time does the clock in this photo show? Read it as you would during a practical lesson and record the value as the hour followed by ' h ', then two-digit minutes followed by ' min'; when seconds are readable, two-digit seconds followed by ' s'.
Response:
4 h 53 min
